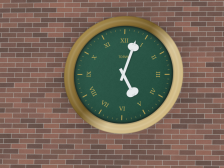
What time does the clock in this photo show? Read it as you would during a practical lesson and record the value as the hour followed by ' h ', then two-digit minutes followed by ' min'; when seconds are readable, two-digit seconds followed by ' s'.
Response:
5 h 03 min
